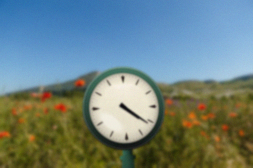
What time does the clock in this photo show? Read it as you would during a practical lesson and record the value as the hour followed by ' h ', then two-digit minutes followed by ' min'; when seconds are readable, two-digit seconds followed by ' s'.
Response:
4 h 21 min
